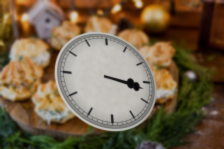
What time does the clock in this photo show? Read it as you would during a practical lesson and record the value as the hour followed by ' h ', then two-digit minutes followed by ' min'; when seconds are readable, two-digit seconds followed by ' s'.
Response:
3 h 17 min
